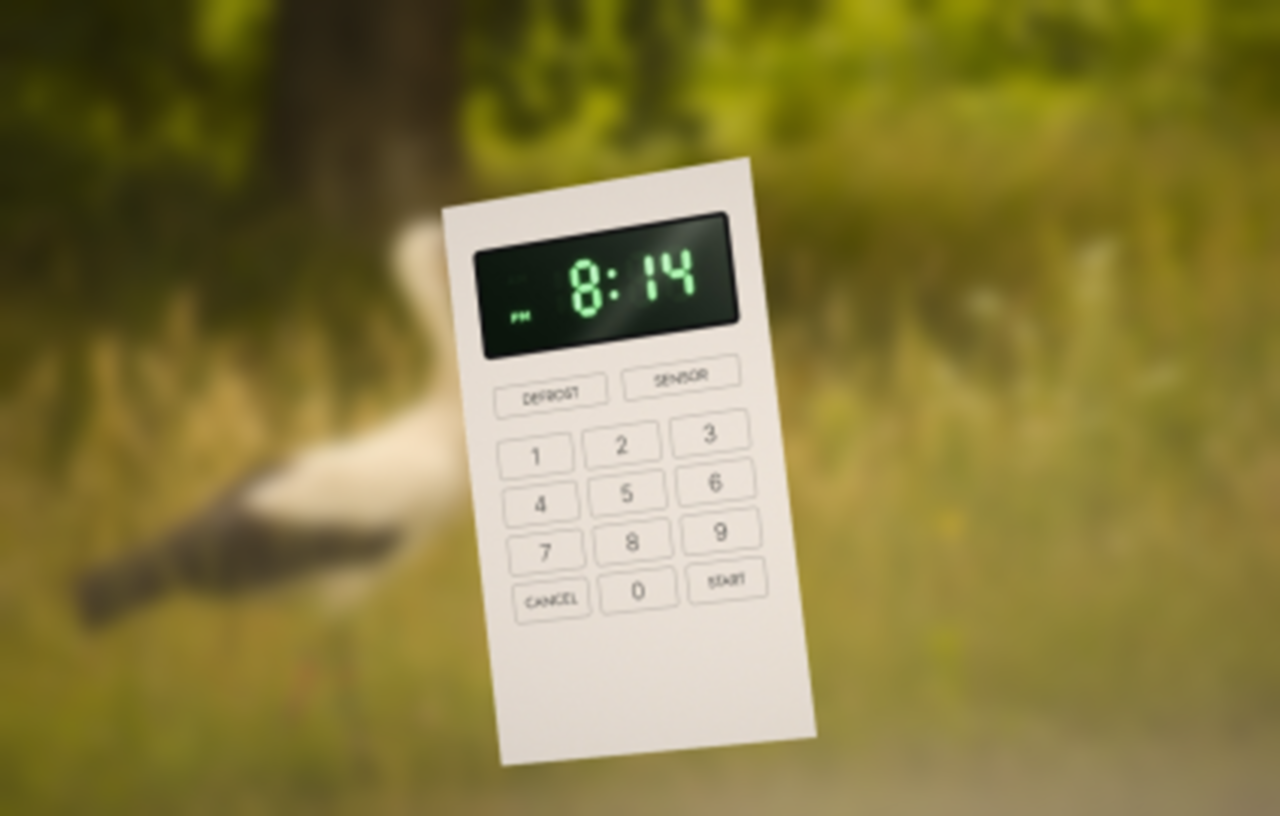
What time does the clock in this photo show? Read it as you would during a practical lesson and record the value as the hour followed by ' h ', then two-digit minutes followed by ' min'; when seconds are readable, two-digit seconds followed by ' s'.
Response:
8 h 14 min
